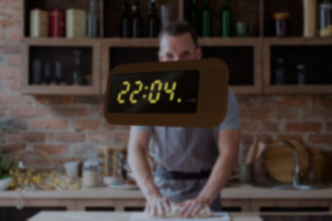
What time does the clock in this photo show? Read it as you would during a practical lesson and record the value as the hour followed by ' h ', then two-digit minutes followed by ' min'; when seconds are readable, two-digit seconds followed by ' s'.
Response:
22 h 04 min
